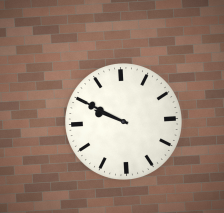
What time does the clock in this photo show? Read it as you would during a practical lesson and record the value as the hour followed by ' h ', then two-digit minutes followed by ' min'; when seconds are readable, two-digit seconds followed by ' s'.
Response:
9 h 50 min
